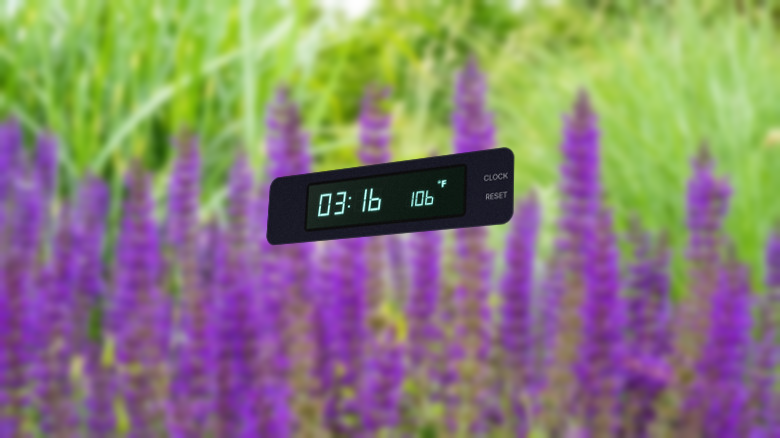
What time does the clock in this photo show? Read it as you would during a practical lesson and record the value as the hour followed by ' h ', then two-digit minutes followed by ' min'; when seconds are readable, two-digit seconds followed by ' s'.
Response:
3 h 16 min
